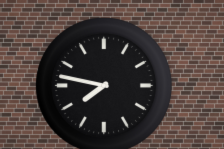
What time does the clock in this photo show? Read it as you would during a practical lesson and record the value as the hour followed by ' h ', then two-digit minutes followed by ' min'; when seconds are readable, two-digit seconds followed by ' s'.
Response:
7 h 47 min
